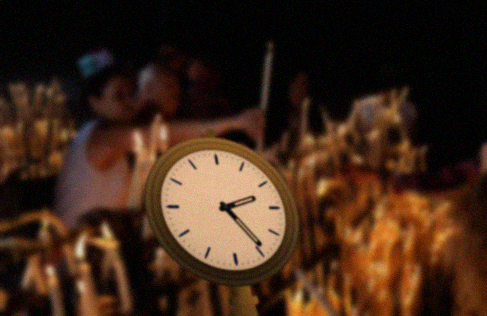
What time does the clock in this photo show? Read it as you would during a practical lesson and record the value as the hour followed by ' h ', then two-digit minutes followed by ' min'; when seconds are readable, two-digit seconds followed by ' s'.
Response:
2 h 24 min
